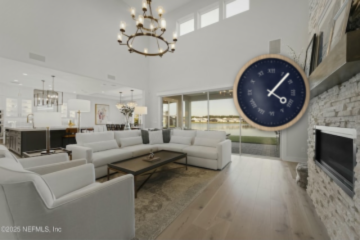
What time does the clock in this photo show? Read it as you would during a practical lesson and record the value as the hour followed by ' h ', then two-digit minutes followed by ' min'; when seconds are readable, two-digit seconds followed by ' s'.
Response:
4 h 07 min
